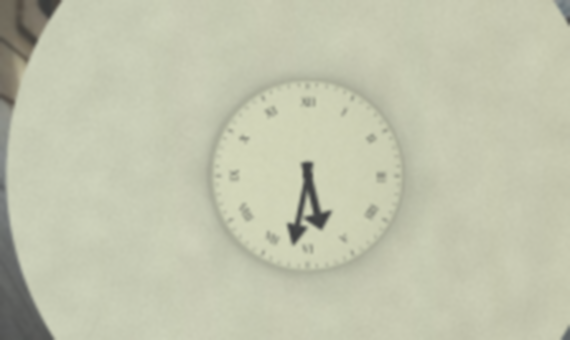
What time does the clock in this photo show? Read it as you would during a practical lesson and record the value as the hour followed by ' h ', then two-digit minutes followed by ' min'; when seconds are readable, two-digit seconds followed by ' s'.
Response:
5 h 32 min
